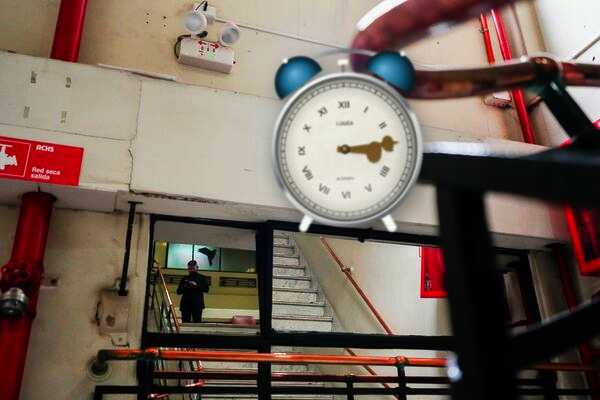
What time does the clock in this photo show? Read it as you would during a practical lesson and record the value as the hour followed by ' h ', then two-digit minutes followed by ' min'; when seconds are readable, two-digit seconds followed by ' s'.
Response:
3 h 14 min
